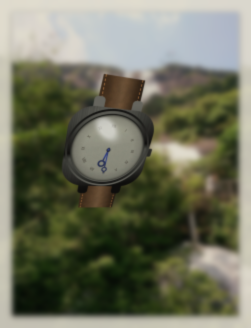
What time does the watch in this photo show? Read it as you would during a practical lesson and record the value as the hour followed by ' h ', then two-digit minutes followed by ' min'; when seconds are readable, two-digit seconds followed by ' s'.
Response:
6 h 30 min
